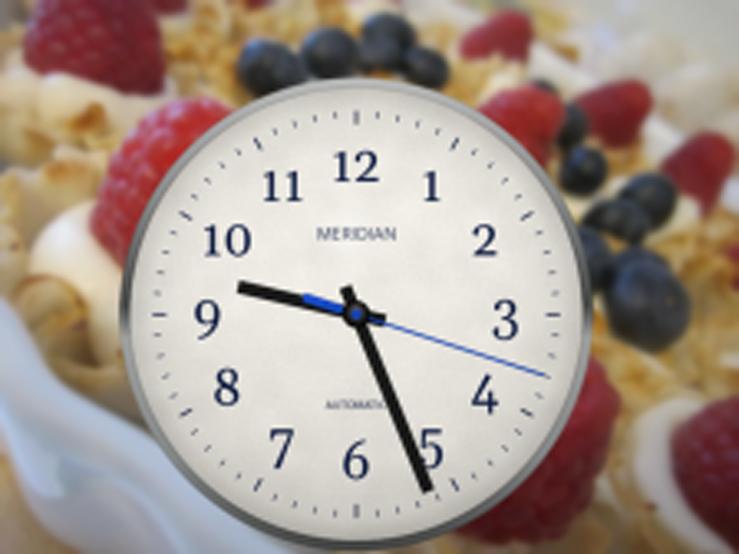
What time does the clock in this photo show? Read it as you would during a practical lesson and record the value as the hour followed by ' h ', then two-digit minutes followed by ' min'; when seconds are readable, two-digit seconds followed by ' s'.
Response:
9 h 26 min 18 s
